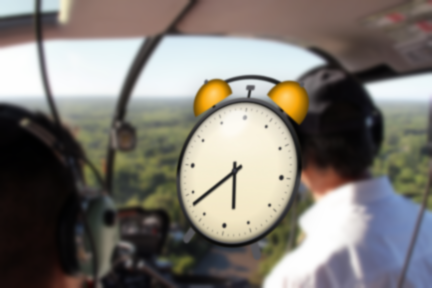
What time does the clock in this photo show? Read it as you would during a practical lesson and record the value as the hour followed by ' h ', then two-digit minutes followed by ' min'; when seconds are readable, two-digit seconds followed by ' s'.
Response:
5 h 38 min
